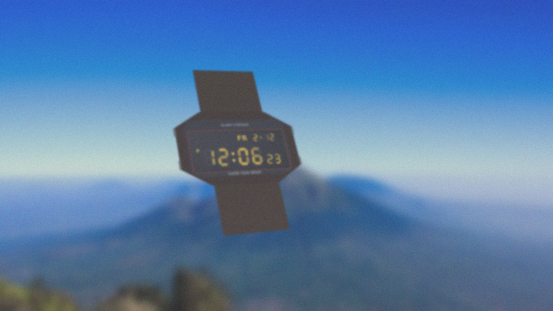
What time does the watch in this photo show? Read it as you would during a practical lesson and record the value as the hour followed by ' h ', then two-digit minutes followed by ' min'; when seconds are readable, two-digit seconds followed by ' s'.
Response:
12 h 06 min 23 s
